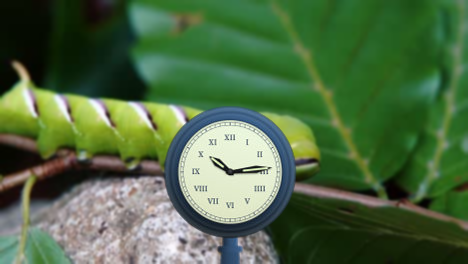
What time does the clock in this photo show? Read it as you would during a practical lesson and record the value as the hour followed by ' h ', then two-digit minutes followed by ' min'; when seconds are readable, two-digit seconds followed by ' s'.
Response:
10 h 14 min
